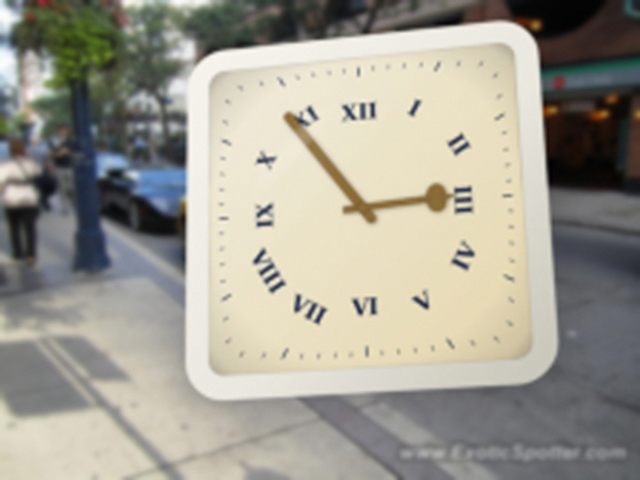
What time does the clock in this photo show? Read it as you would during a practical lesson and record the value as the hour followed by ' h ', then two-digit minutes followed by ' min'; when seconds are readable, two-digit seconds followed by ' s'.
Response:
2 h 54 min
